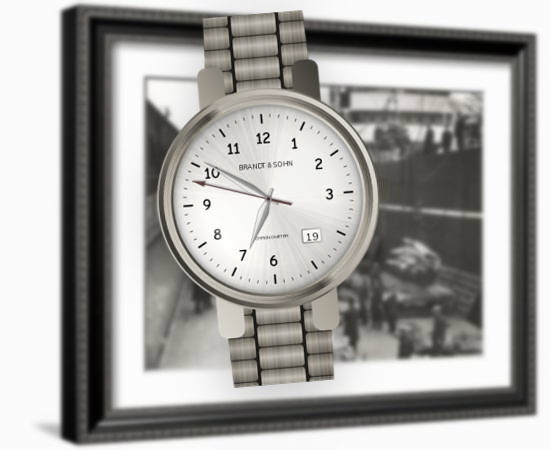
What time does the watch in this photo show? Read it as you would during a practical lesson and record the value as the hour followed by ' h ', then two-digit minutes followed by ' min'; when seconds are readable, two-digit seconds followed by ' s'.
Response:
6 h 50 min 48 s
